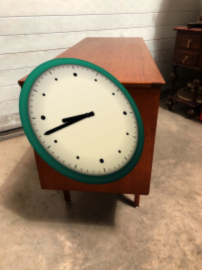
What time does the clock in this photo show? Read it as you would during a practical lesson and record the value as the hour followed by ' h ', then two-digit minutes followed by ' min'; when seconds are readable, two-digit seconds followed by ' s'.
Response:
8 h 42 min
